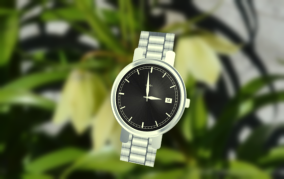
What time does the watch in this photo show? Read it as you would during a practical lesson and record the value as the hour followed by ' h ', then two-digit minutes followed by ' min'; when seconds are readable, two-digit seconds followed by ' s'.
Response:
2 h 59 min
